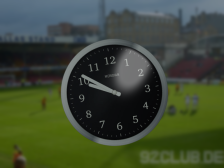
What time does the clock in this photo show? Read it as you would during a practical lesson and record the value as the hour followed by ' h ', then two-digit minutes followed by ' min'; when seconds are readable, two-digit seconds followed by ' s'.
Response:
9 h 51 min
